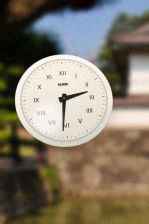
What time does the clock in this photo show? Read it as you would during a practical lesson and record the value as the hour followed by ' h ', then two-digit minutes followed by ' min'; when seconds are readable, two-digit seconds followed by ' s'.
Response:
2 h 31 min
